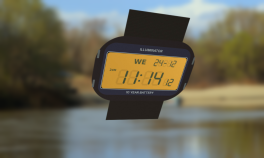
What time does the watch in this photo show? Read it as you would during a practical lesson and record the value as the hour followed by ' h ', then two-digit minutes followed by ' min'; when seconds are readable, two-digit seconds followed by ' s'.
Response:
11 h 14 min 12 s
